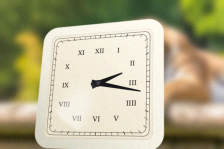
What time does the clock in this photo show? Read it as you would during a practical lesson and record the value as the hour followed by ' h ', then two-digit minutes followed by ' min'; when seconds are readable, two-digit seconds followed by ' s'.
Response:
2 h 17 min
